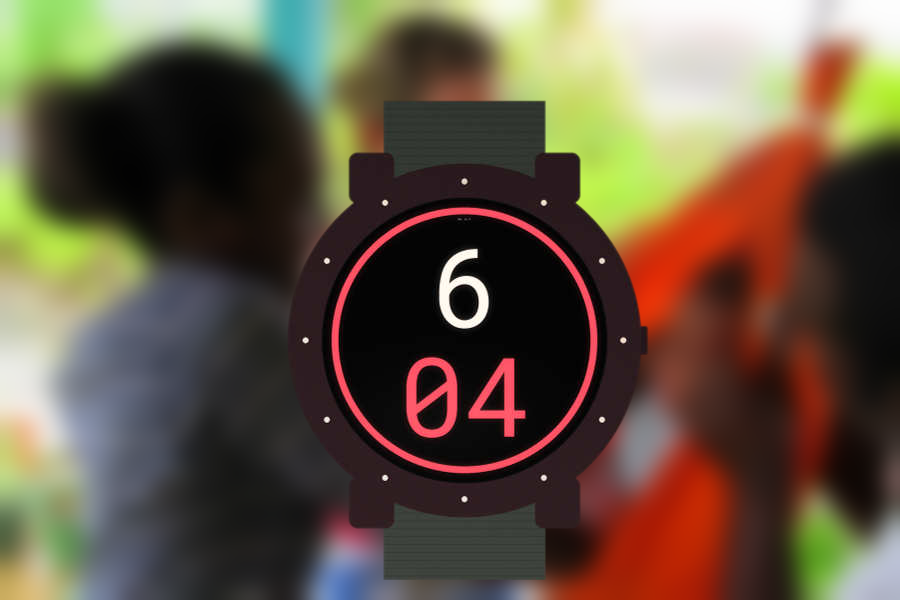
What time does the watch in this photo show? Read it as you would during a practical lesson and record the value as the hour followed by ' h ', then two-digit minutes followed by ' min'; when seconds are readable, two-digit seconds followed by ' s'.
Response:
6 h 04 min
